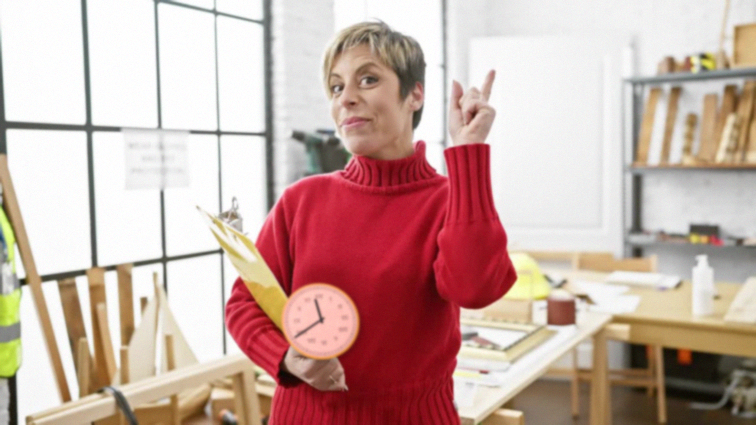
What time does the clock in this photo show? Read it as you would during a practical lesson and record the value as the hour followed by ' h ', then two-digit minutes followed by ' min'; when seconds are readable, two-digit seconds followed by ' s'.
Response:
11 h 40 min
